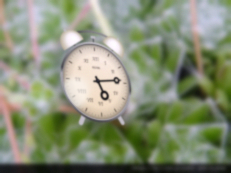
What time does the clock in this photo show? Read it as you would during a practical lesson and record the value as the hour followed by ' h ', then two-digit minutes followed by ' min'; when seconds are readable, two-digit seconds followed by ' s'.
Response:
5 h 14 min
